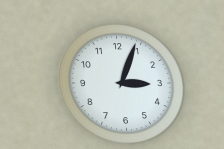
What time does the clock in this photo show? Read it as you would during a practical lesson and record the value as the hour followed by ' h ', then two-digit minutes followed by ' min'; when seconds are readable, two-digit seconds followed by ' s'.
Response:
3 h 04 min
